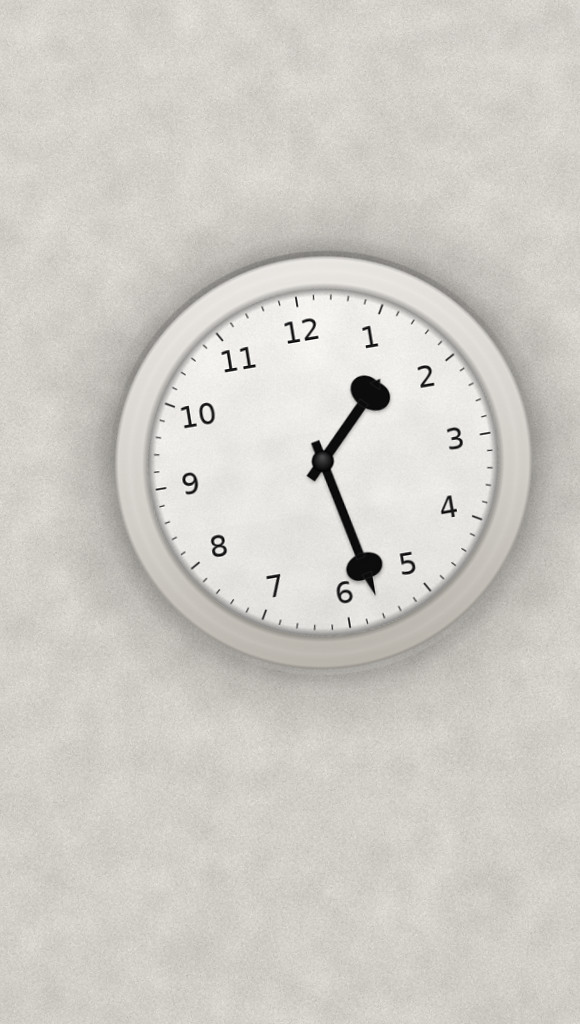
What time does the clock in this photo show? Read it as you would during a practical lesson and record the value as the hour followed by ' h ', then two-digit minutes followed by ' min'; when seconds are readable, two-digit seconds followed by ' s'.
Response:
1 h 28 min
